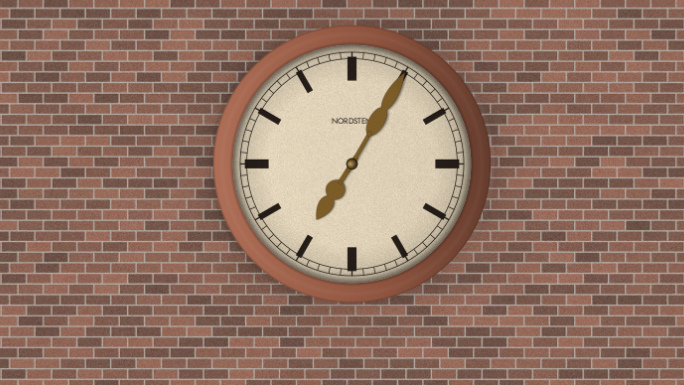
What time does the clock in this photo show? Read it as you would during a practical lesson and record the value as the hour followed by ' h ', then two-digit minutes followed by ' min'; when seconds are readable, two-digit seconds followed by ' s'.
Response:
7 h 05 min
